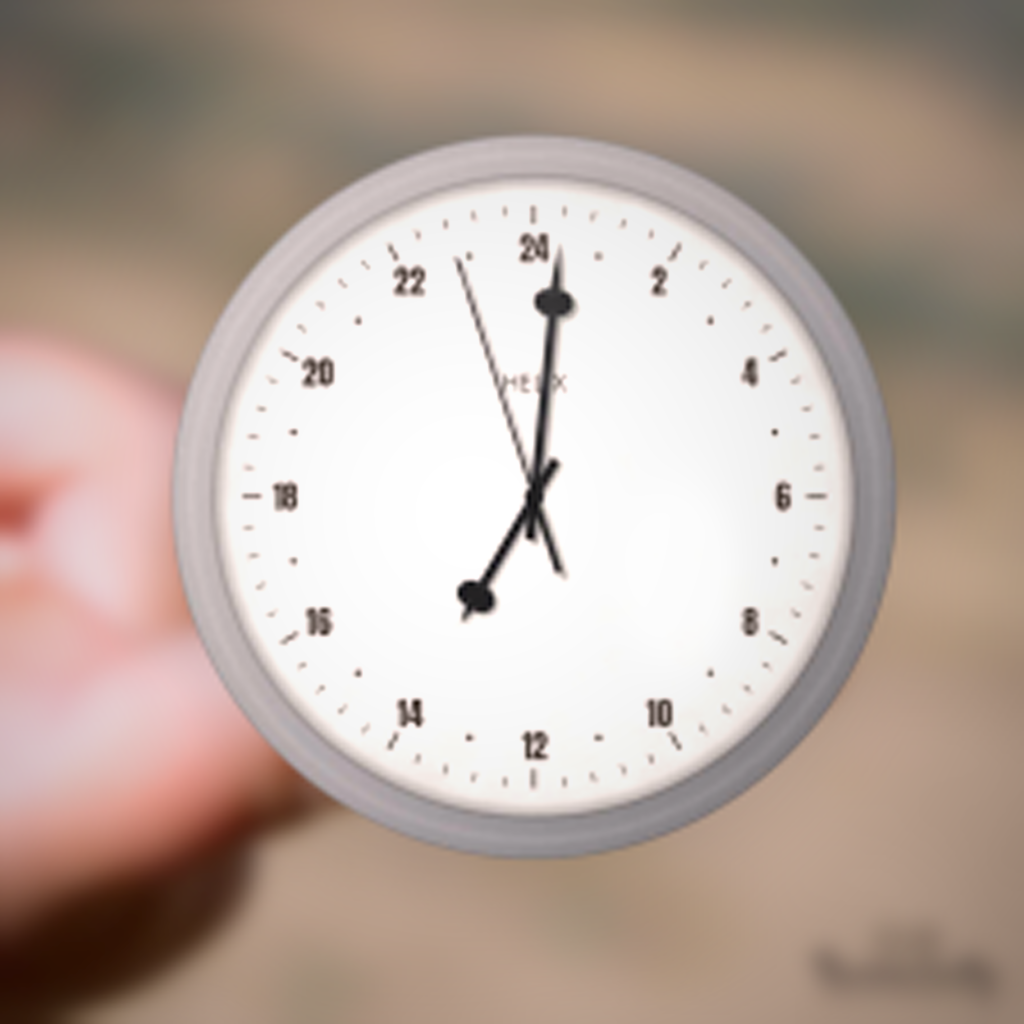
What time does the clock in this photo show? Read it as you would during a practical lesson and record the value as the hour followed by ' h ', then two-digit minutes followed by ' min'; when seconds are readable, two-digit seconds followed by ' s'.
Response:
14 h 00 min 57 s
